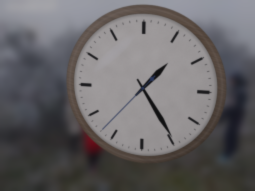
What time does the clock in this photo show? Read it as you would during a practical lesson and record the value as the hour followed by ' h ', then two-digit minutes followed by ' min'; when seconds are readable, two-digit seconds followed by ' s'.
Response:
1 h 24 min 37 s
